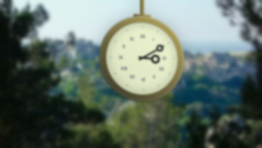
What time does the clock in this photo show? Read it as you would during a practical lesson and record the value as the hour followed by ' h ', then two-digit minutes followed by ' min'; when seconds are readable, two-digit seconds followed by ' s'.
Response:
3 h 10 min
